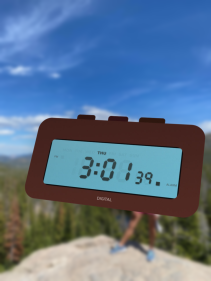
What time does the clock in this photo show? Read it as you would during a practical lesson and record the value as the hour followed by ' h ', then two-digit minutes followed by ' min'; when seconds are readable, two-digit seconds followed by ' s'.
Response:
3 h 01 min 39 s
